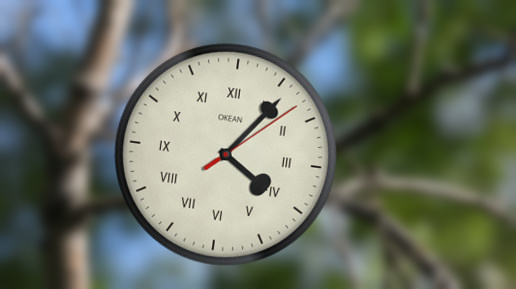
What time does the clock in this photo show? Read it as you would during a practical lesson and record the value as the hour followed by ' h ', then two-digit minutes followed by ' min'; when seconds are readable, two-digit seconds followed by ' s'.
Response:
4 h 06 min 08 s
